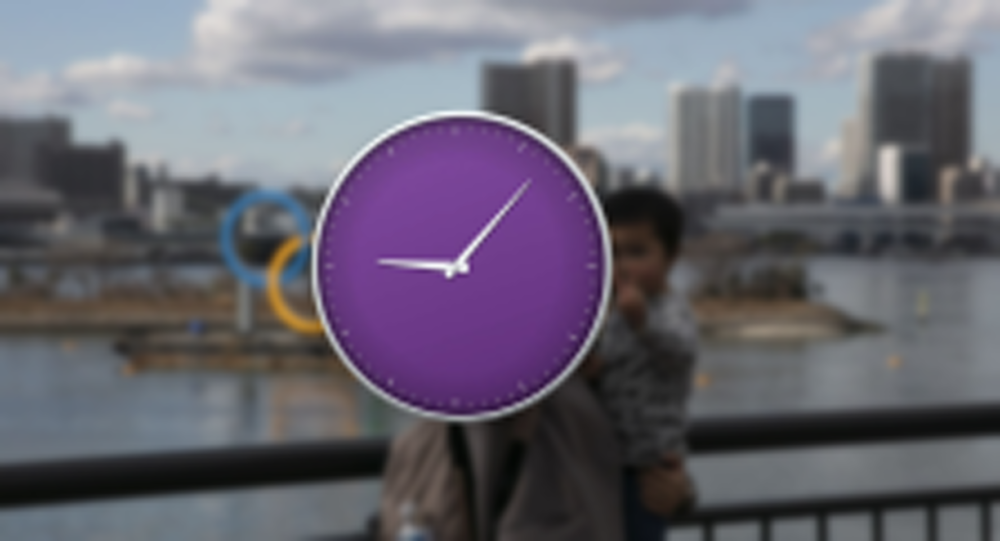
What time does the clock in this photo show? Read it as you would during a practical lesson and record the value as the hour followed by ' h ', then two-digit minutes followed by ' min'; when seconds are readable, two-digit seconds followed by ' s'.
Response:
9 h 07 min
